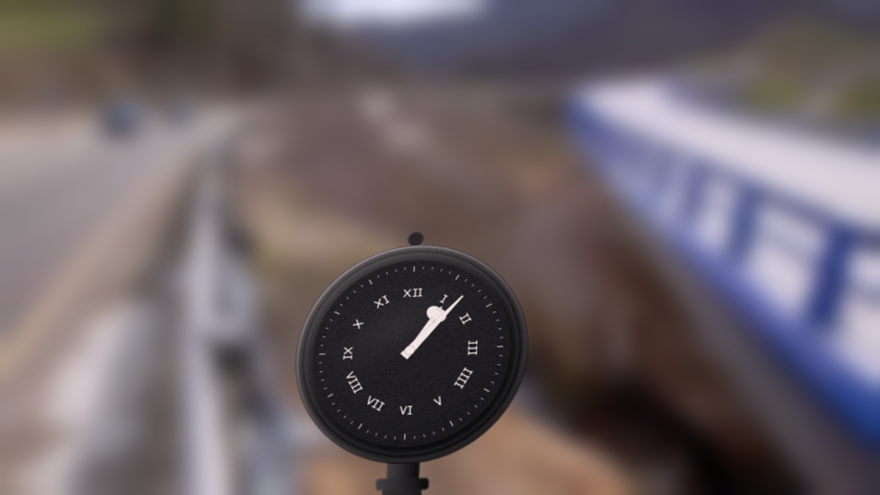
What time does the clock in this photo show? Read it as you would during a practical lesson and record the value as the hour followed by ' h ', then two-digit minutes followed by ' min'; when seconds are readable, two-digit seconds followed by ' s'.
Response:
1 h 07 min
